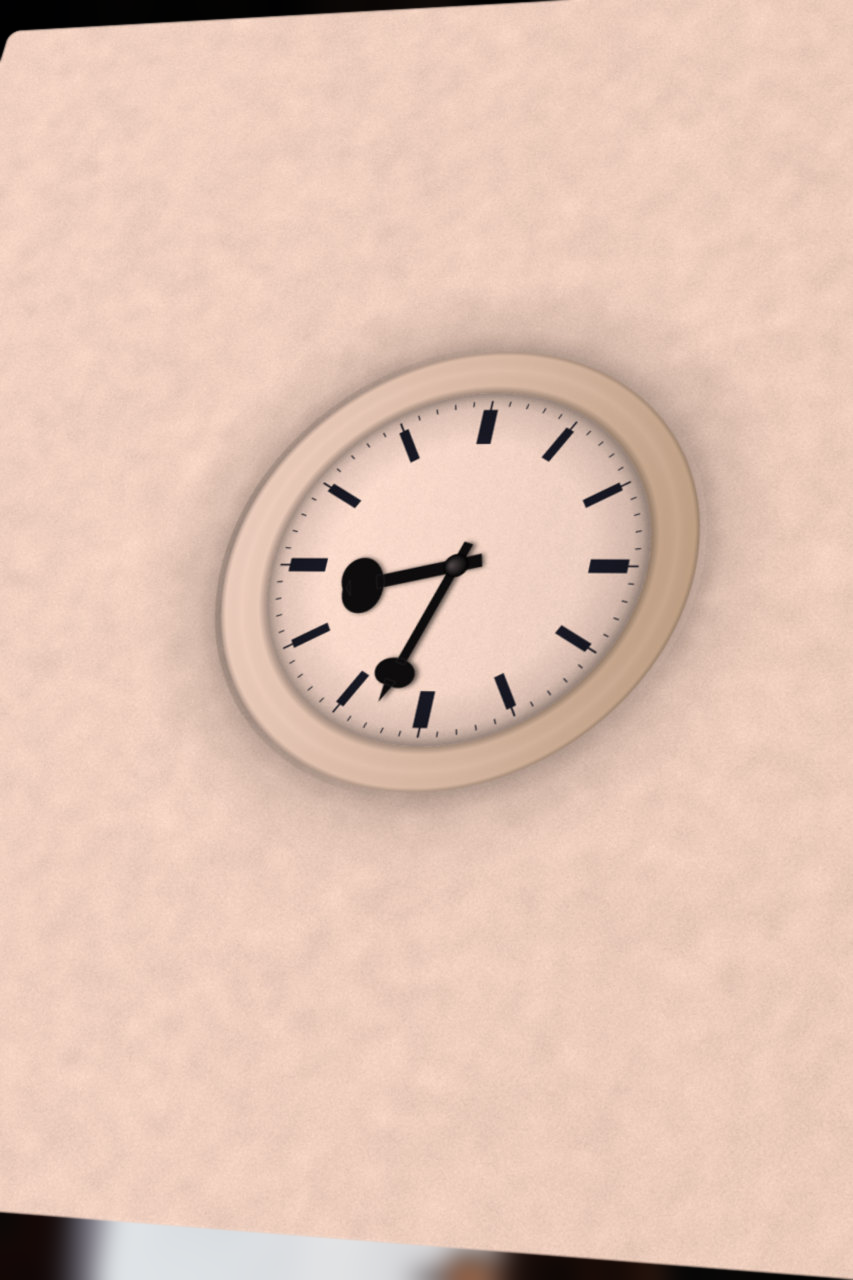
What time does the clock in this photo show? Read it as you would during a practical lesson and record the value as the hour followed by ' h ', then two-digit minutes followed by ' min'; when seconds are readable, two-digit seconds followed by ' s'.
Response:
8 h 33 min
